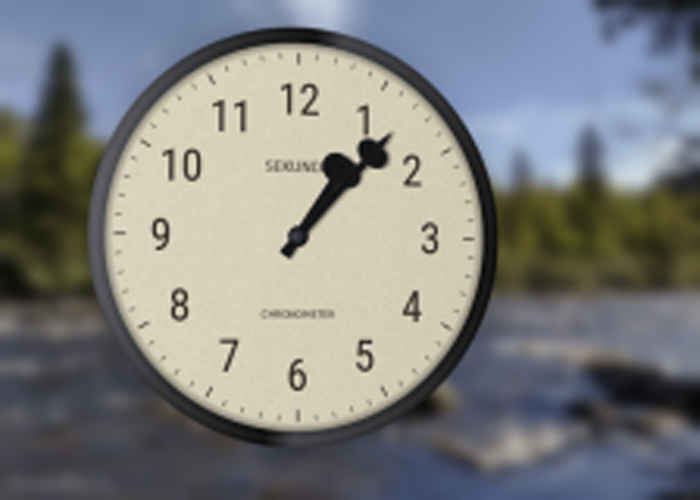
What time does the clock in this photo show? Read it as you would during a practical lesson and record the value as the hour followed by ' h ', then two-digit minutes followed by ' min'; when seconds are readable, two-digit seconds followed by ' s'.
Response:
1 h 07 min
